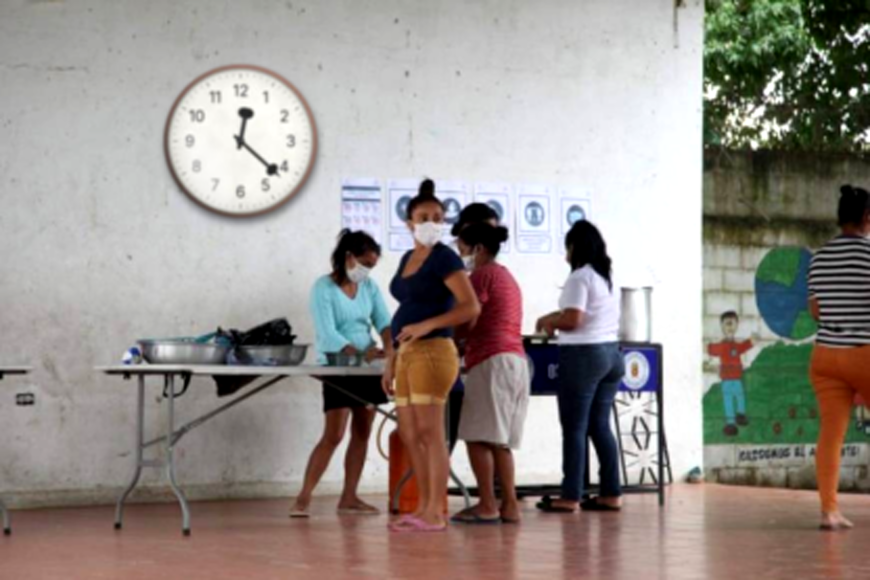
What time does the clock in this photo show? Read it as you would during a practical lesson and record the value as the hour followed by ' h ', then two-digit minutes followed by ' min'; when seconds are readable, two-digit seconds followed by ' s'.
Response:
12 h 22 min
